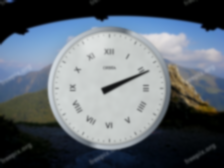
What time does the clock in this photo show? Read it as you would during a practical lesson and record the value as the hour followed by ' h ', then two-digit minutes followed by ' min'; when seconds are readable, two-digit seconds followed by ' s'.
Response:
2 h 11 min
